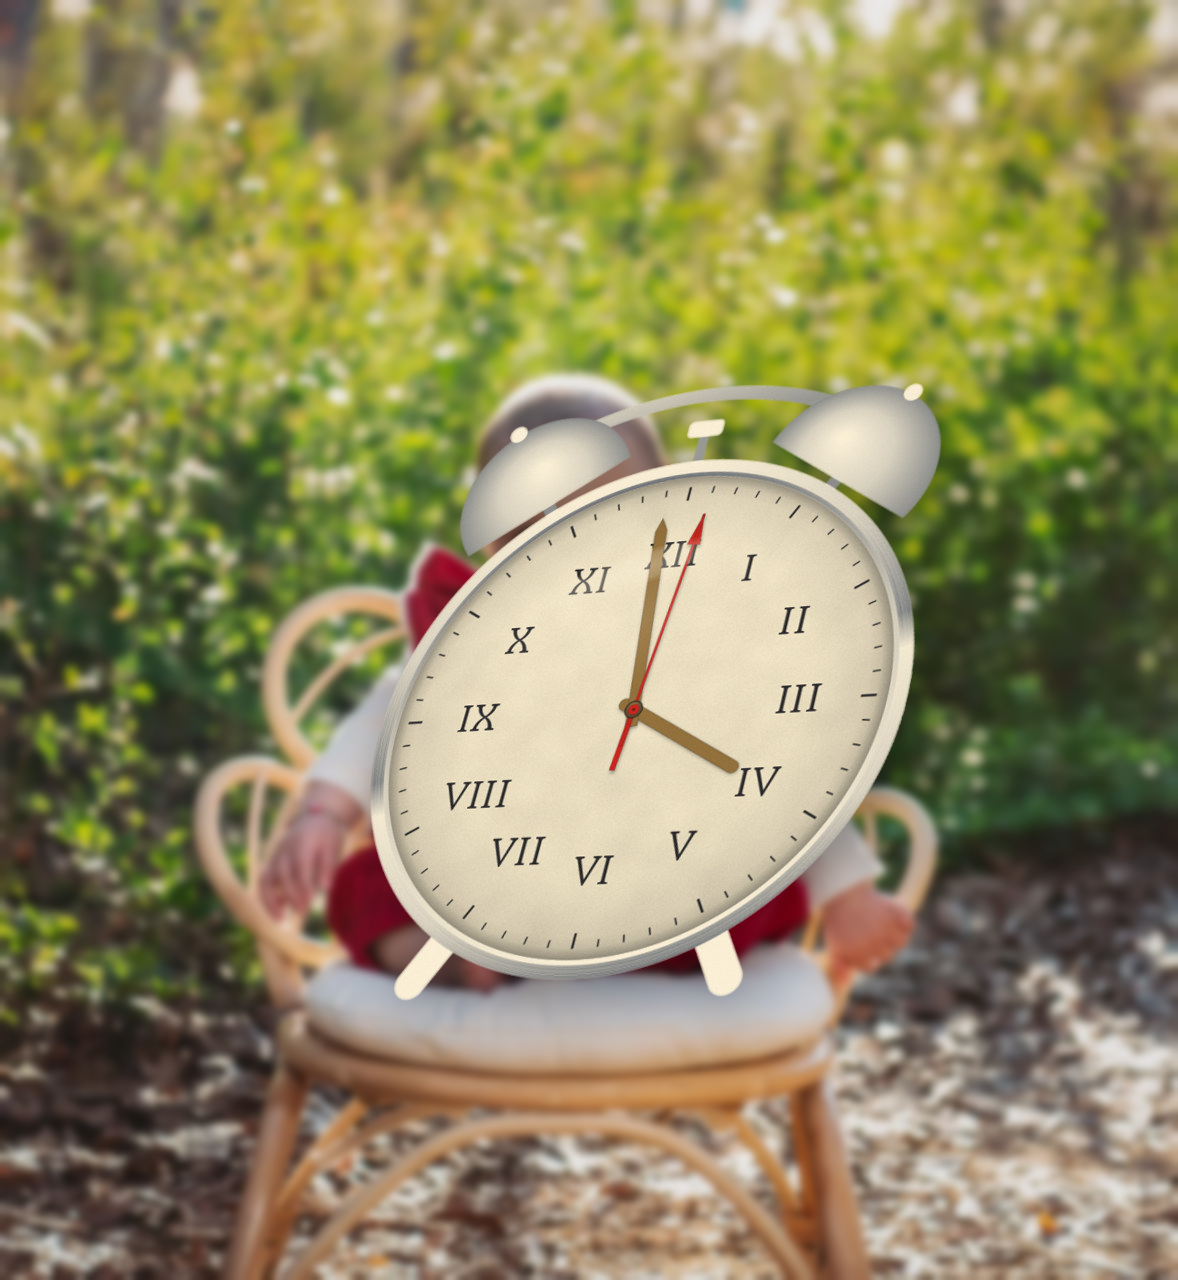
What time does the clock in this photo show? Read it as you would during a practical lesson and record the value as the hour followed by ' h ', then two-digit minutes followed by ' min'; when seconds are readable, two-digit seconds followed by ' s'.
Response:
3 h 59 min 01 s
